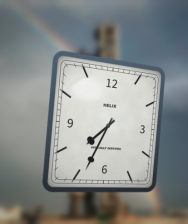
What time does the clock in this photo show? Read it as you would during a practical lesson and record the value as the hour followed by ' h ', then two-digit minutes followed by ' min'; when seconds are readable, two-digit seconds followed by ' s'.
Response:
7 h 34 min
